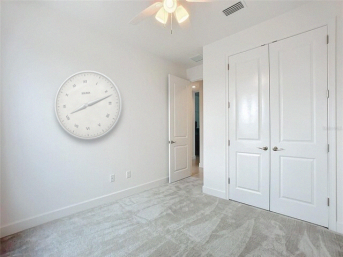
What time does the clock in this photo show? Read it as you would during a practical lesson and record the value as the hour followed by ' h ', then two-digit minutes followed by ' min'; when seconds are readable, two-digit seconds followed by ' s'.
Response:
8 h 12 min
